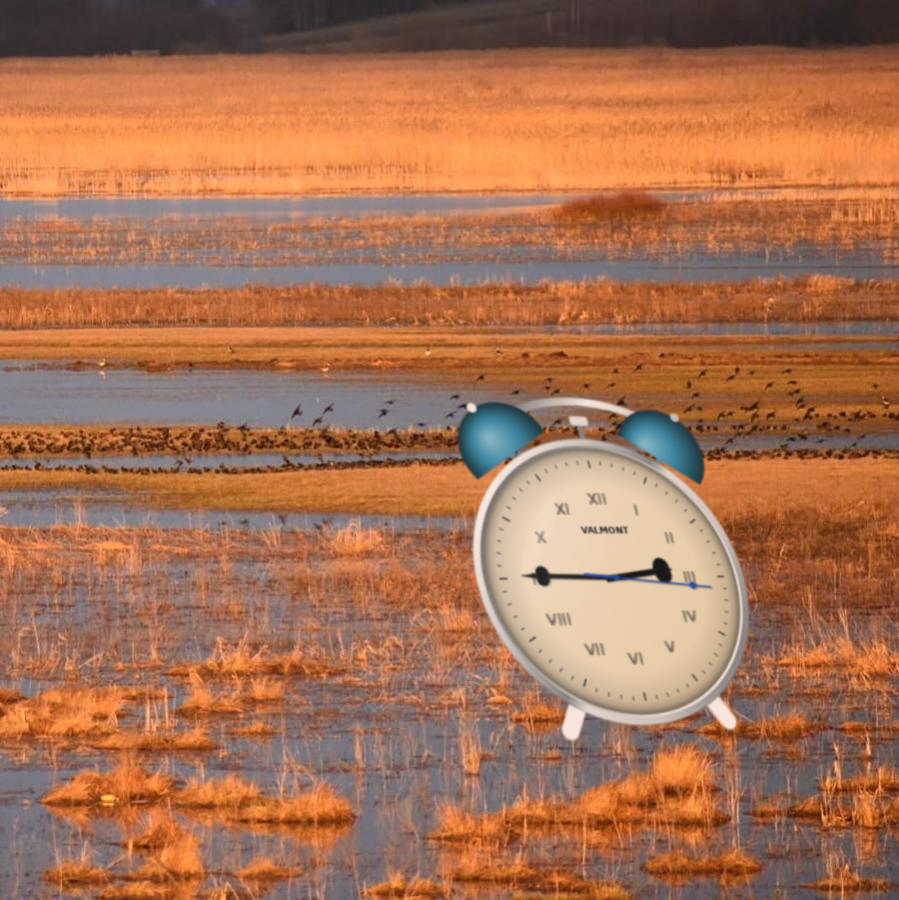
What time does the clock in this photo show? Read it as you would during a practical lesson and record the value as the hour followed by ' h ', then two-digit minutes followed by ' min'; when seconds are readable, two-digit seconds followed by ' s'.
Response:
2 h 45 min 16 s
